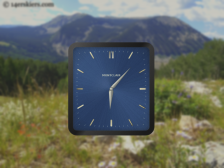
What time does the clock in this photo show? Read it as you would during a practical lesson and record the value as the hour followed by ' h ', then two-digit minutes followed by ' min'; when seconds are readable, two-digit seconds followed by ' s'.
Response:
6 h 07 min
